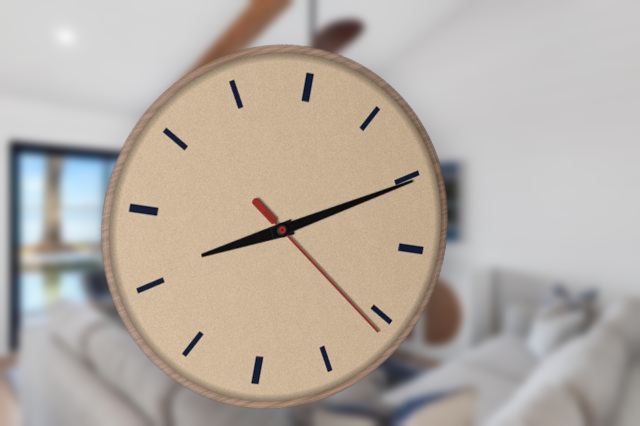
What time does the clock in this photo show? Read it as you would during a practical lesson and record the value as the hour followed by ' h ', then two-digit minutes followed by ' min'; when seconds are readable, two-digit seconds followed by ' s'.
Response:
8 h 10 min 21 s
